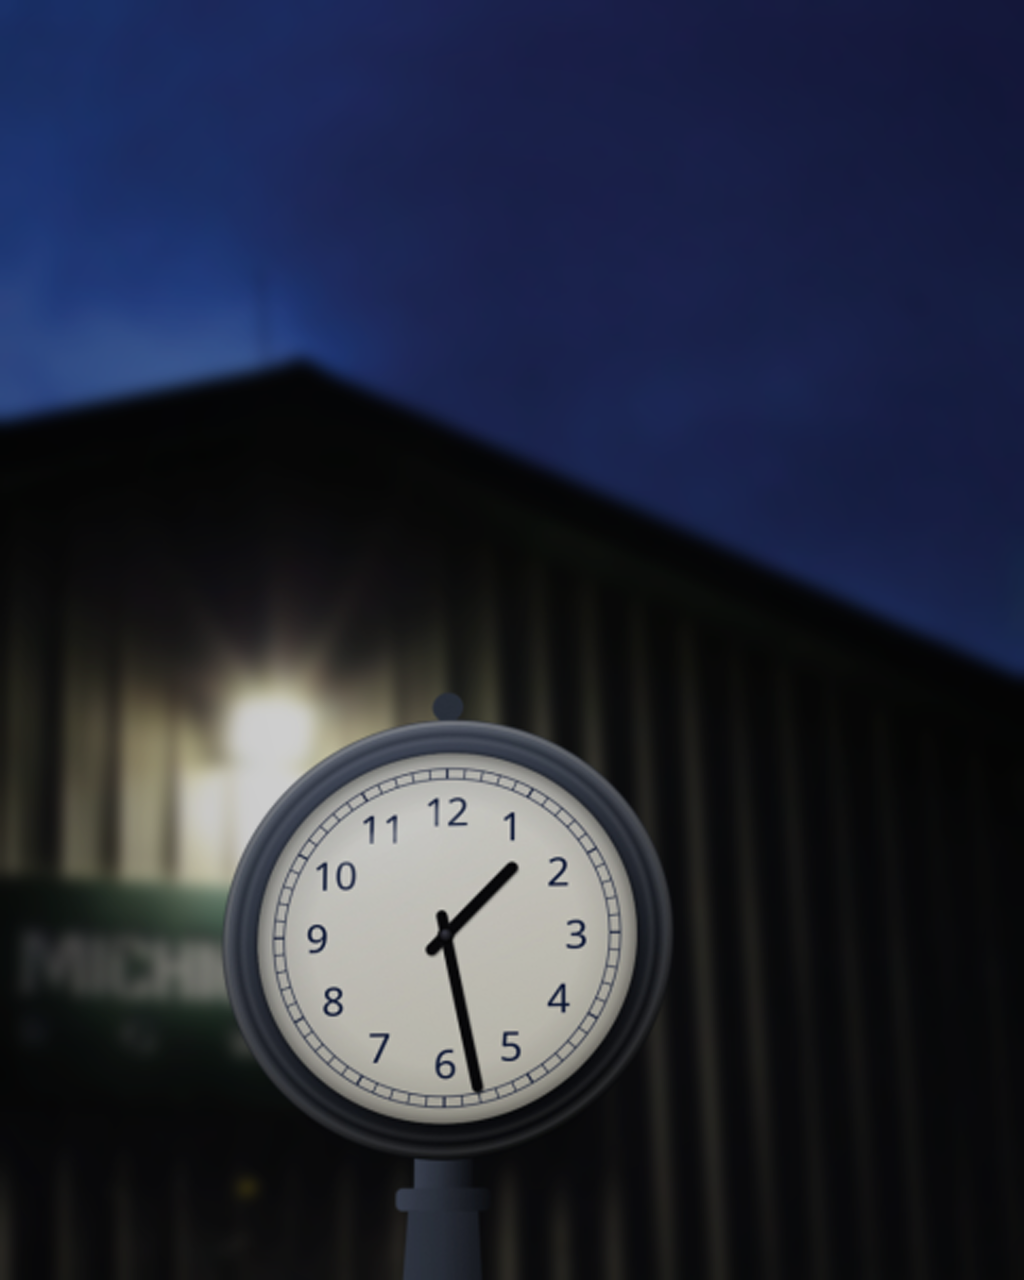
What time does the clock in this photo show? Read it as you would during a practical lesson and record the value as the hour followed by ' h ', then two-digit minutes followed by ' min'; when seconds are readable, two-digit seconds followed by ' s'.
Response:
1 h 28 min
